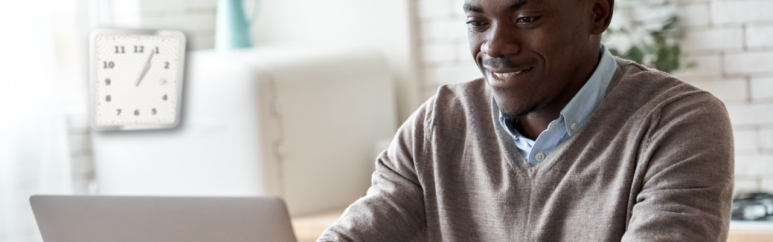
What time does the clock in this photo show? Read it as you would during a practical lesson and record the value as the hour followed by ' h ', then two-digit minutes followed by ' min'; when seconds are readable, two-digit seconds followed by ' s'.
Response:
1 h 04 min
